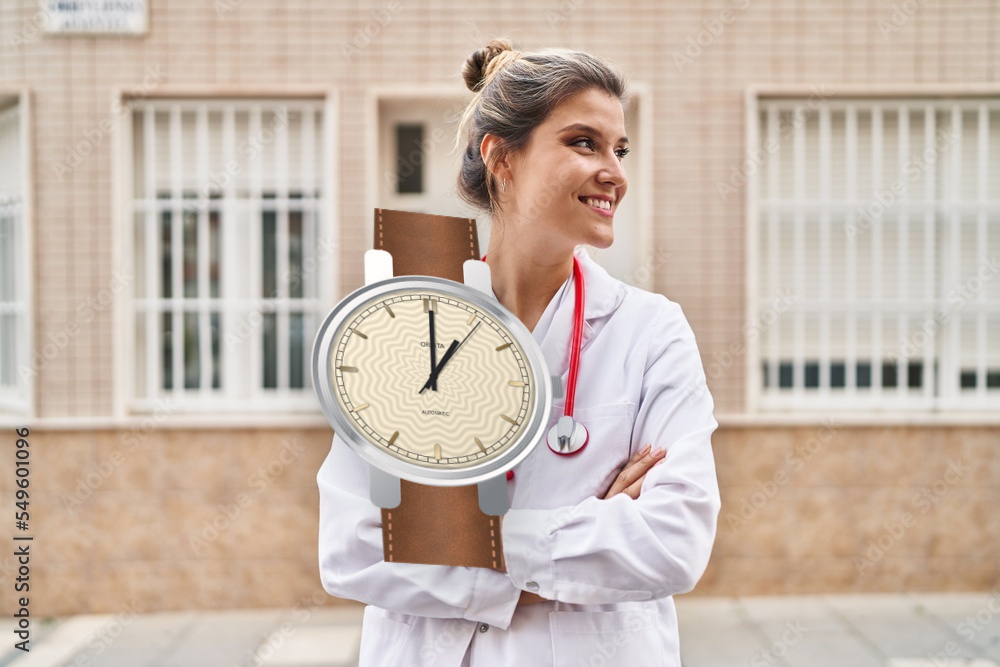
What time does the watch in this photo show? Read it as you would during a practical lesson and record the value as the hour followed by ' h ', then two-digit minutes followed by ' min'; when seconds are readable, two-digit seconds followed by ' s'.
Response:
1 h 00 min 06 s
